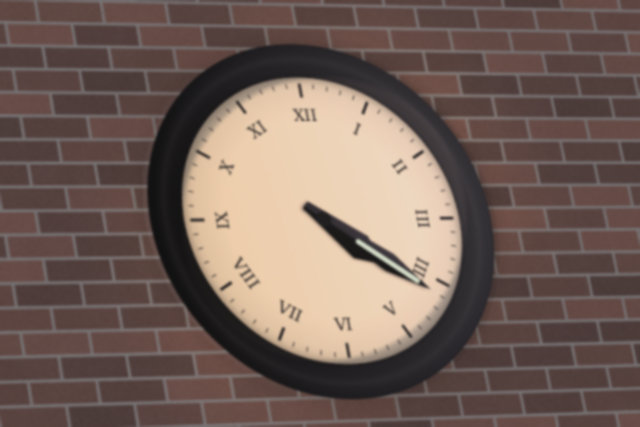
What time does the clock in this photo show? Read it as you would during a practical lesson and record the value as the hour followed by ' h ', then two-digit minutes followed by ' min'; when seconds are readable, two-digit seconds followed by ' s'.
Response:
4 h 21 min
